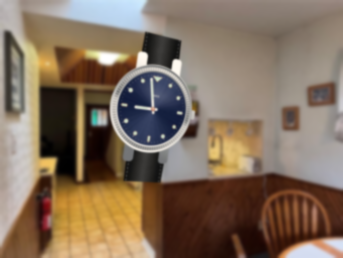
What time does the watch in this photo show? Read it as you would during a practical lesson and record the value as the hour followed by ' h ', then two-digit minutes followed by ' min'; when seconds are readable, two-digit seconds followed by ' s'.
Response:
8 h 58 min
